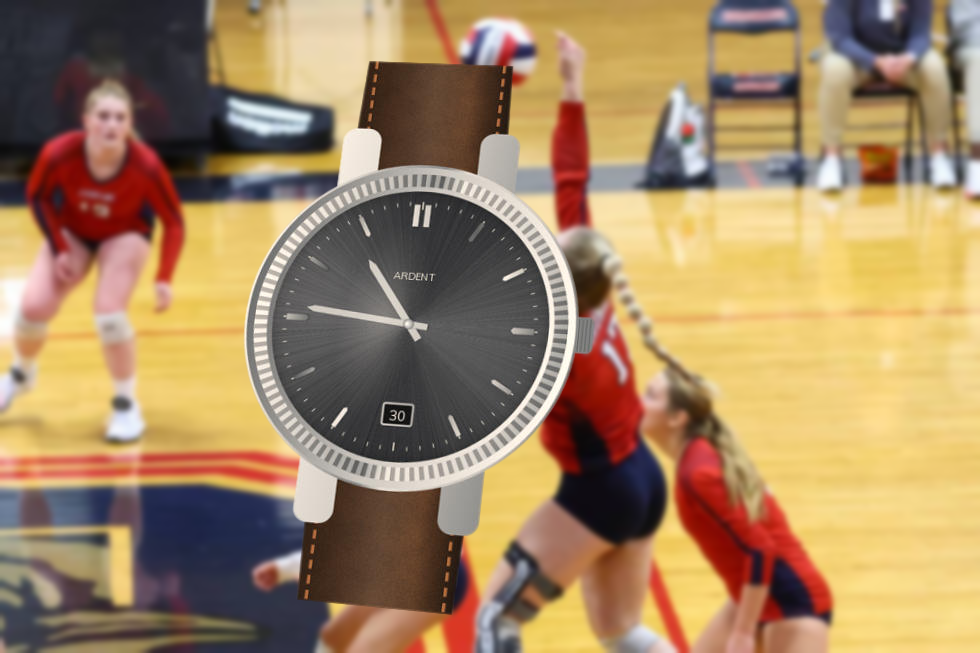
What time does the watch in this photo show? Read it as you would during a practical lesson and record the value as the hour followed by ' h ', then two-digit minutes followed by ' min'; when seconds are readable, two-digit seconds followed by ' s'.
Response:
10 h 46 min
